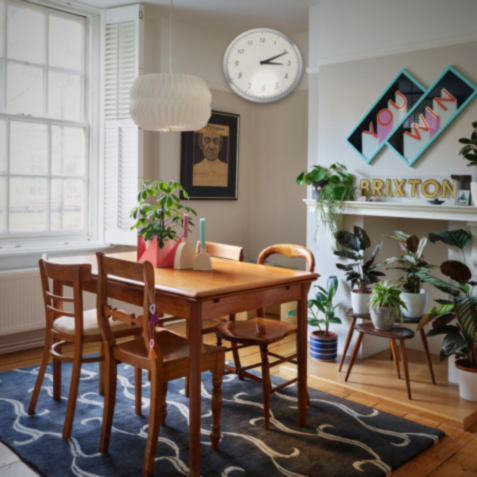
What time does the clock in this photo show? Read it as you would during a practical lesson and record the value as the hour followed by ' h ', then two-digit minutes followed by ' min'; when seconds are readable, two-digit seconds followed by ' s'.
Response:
3 h 11 min
